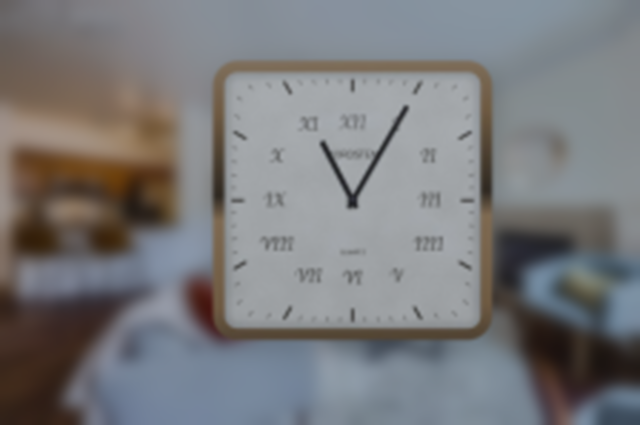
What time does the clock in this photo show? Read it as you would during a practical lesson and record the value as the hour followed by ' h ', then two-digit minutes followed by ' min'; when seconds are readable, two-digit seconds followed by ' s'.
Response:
11 h 05 min
